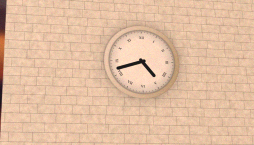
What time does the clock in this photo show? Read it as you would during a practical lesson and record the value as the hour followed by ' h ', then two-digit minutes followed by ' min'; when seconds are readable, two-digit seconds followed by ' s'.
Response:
4 h 42 min
